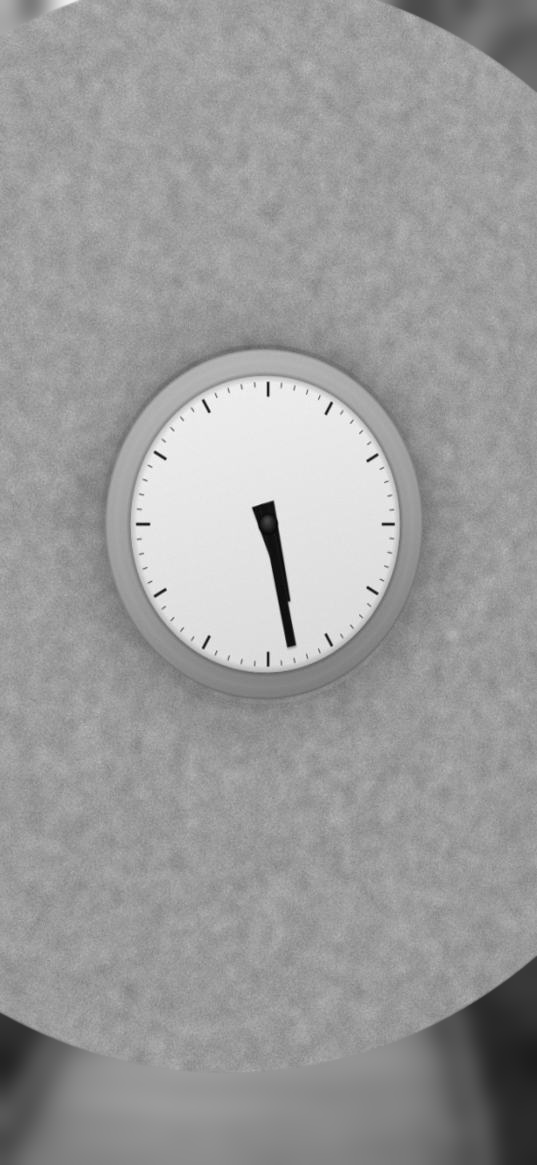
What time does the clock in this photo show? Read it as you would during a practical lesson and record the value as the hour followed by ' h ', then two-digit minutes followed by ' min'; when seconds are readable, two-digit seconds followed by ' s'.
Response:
5 h 28 min
